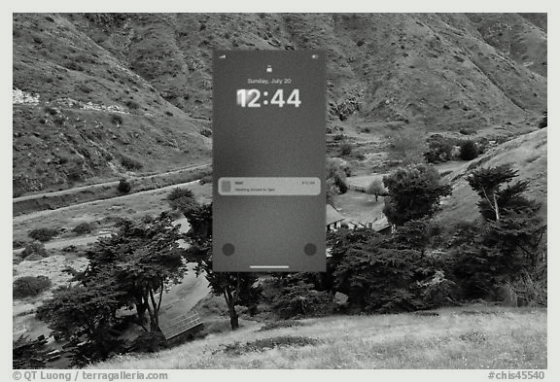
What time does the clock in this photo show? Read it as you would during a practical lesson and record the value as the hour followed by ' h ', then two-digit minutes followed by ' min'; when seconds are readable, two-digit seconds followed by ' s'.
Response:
12 h 44 min
